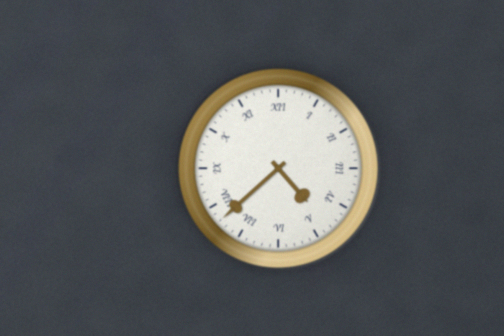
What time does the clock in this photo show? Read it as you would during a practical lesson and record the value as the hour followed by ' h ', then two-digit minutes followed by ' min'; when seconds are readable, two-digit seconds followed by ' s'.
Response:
4 h 38 min
